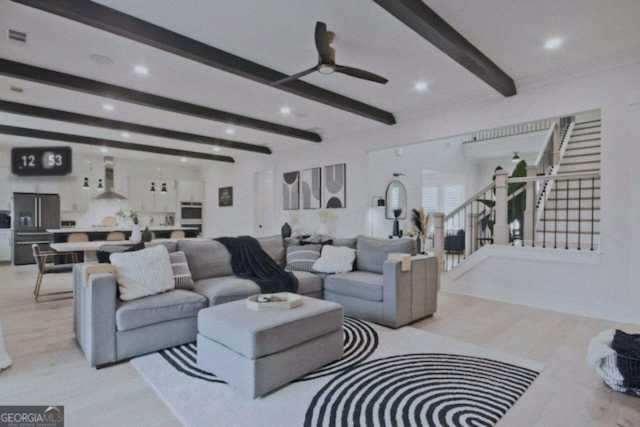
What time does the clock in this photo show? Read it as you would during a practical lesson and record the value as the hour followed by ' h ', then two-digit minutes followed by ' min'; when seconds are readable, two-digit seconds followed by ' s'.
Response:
12 h 53 min
